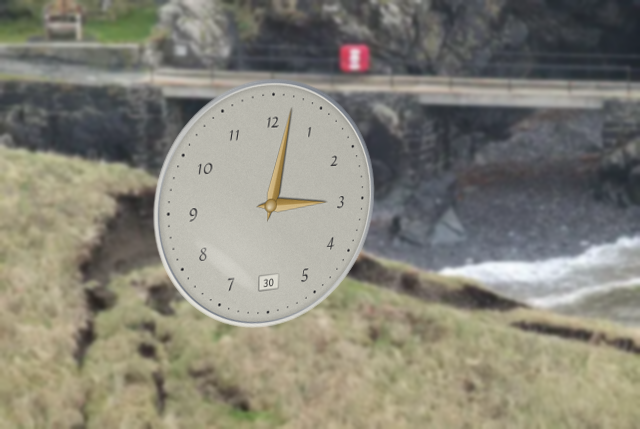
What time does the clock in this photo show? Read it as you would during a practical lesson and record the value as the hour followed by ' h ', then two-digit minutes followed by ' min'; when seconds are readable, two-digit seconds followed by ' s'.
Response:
3 h 02 min
